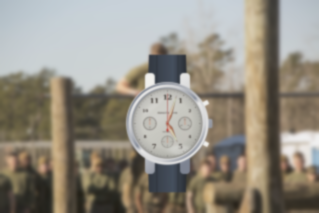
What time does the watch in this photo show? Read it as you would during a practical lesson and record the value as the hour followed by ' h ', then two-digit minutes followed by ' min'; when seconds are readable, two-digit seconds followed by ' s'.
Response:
5 h 03 min
